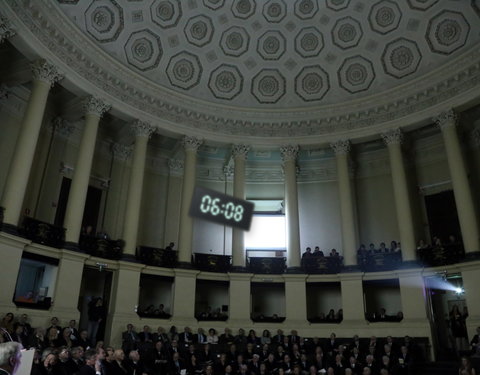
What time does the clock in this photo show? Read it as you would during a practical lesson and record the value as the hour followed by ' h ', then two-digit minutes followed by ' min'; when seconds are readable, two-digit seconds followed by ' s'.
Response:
6 h 08 min
